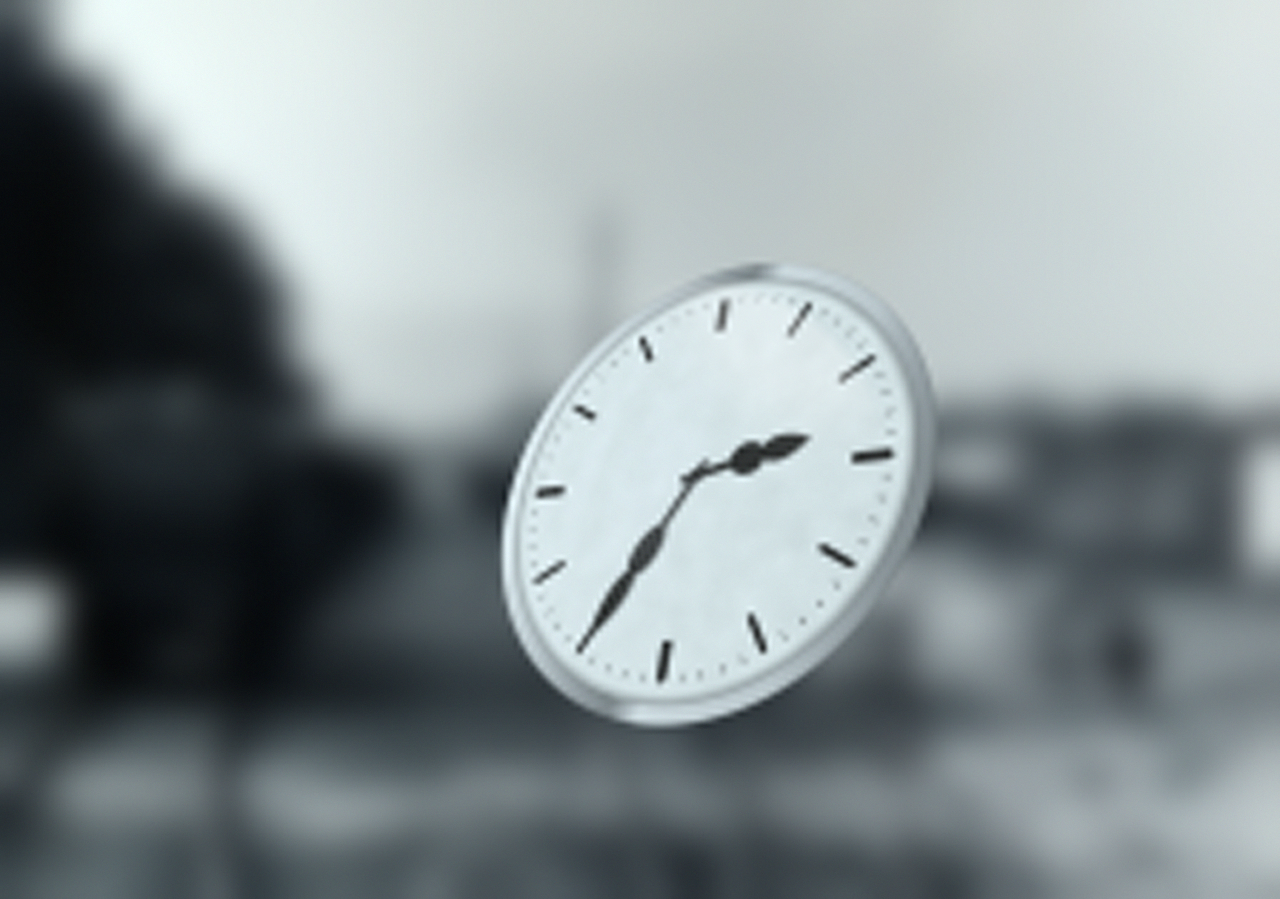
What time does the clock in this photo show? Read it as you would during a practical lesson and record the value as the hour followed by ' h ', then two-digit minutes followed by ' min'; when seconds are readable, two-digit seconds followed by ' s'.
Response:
2 h 35 min
